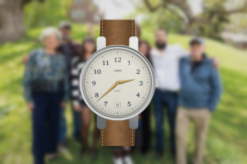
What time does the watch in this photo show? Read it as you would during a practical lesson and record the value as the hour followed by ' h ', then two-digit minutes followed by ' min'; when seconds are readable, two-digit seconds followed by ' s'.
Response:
2 h 38 min
